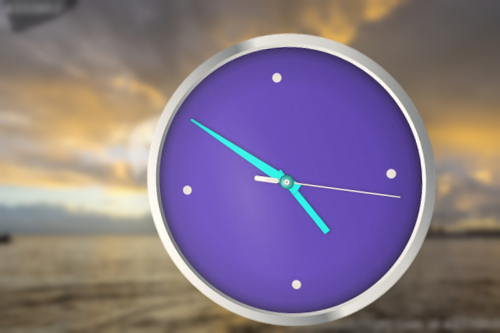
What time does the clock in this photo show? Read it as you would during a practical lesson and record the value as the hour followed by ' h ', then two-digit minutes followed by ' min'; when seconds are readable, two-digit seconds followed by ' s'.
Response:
4 h 51 min 17 s
